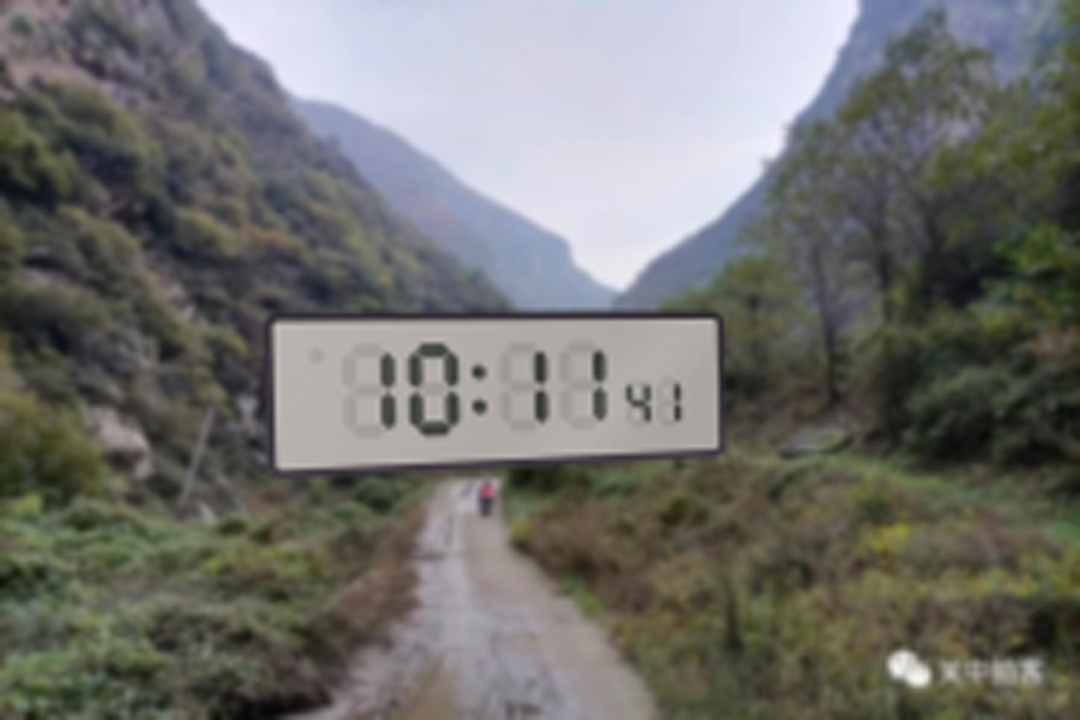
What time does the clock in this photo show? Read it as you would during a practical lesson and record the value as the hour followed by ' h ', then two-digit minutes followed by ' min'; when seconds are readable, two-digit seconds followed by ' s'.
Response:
10 h 11 min 41 s
